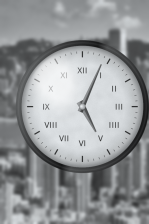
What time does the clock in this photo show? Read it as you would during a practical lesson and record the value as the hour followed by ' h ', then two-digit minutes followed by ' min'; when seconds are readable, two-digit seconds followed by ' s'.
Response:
5 h 04 min
